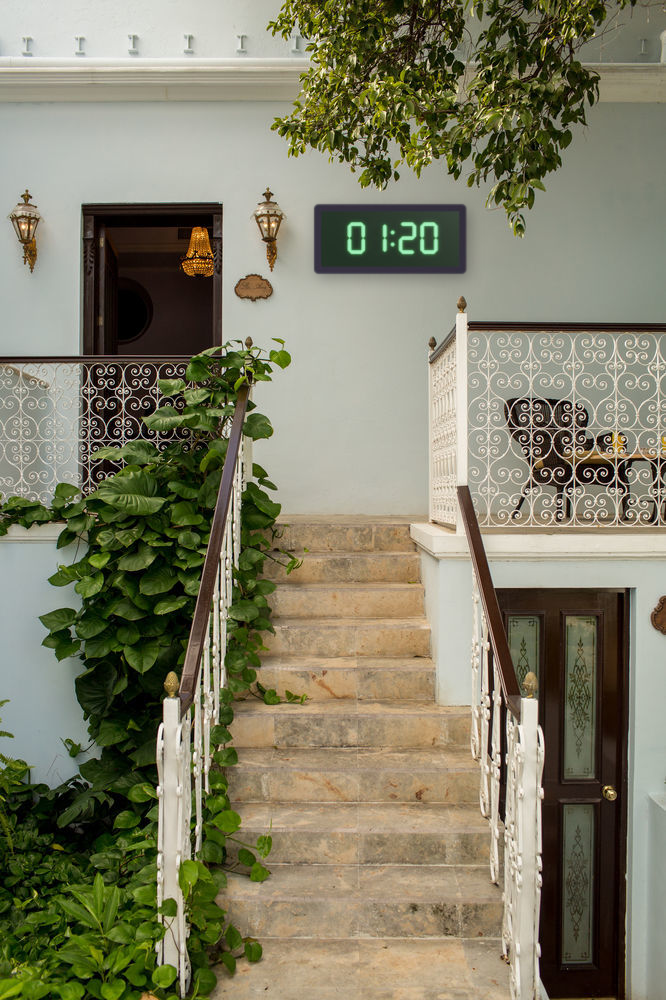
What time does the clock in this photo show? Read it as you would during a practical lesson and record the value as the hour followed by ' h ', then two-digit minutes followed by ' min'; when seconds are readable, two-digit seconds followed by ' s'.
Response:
1 h 20 min
